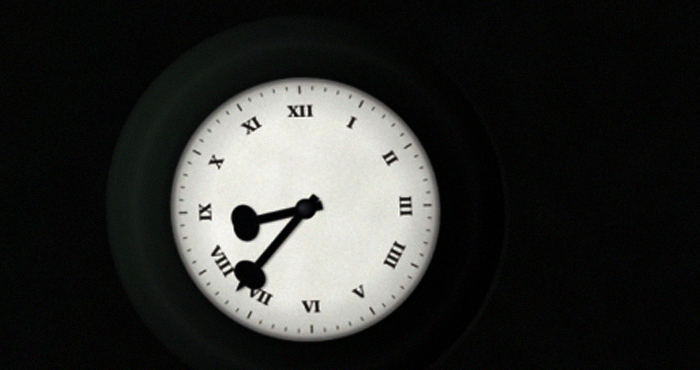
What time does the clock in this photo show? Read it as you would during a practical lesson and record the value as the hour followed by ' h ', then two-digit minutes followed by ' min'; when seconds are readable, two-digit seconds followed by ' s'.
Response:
8 h 37 min
